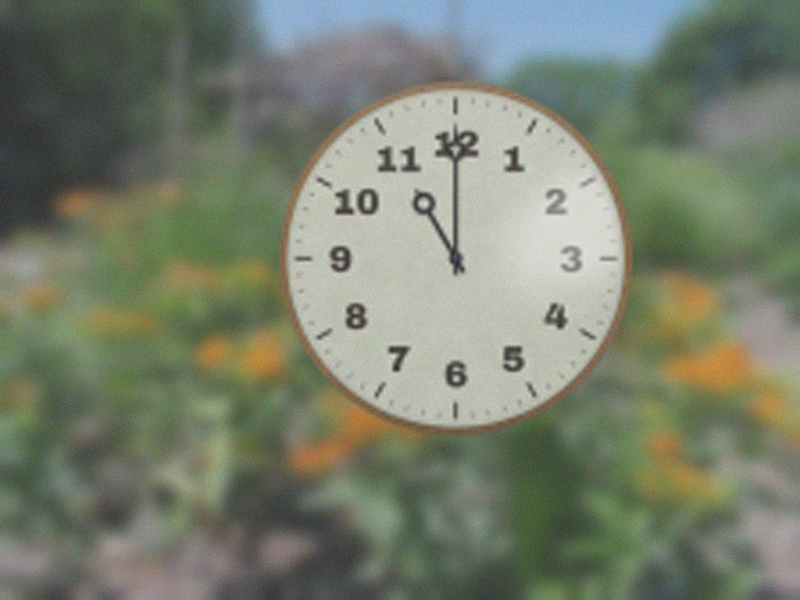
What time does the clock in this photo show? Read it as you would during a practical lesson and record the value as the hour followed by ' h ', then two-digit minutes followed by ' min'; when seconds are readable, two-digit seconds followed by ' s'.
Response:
11 h 00 min
